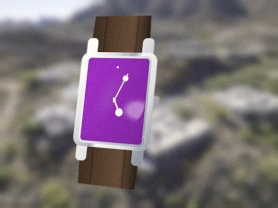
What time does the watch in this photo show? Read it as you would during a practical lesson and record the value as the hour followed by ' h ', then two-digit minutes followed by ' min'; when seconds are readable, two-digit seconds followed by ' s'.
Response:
5 h 04 min
